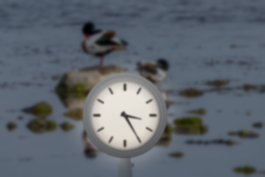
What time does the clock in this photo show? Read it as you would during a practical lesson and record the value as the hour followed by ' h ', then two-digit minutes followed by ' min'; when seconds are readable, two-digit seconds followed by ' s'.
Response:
3 h 25 min
